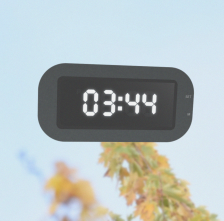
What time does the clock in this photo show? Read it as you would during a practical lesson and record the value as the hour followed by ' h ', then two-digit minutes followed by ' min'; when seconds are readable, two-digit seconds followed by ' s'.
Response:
3 h 44 min
